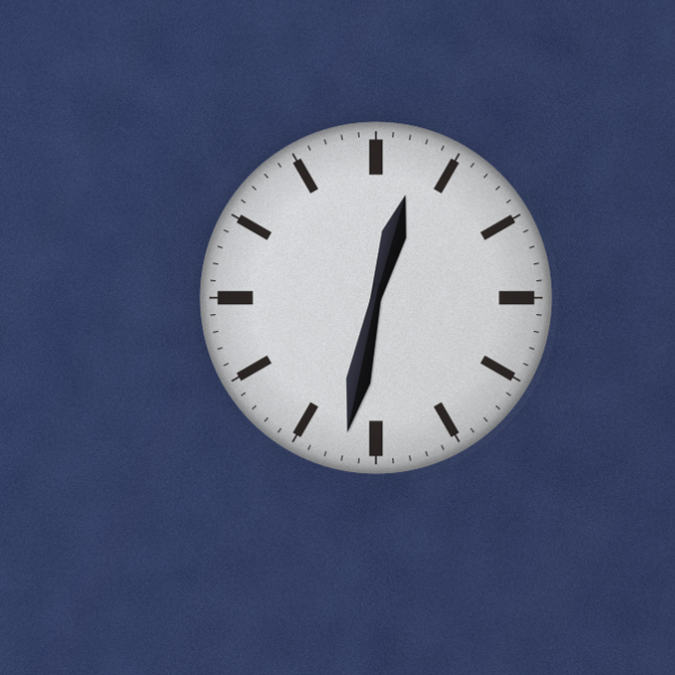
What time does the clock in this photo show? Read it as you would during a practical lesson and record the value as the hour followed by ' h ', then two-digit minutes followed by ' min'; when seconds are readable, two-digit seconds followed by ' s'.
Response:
12 h 32 min
